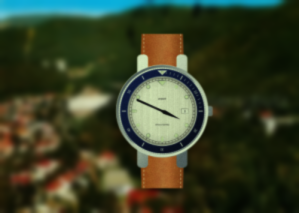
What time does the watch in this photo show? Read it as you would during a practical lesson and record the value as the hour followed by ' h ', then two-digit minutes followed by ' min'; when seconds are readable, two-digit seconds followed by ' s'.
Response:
3 h 49 min
